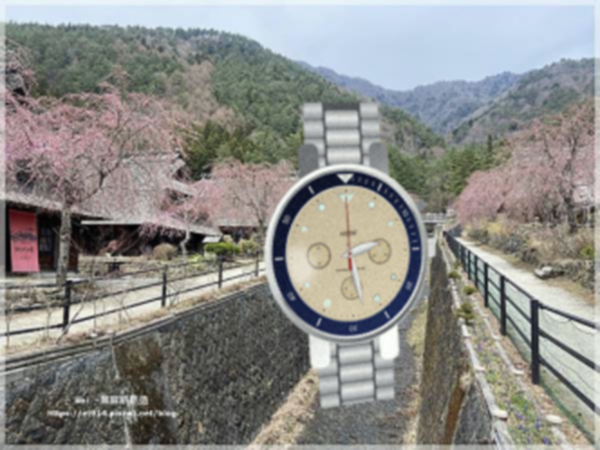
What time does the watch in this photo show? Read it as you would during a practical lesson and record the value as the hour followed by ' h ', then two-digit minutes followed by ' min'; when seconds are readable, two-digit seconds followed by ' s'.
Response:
2 h 28 min
